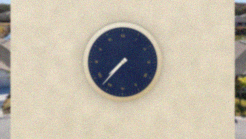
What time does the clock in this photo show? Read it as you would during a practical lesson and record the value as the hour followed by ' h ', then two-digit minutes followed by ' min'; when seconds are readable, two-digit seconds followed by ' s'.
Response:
7 h 37 min
